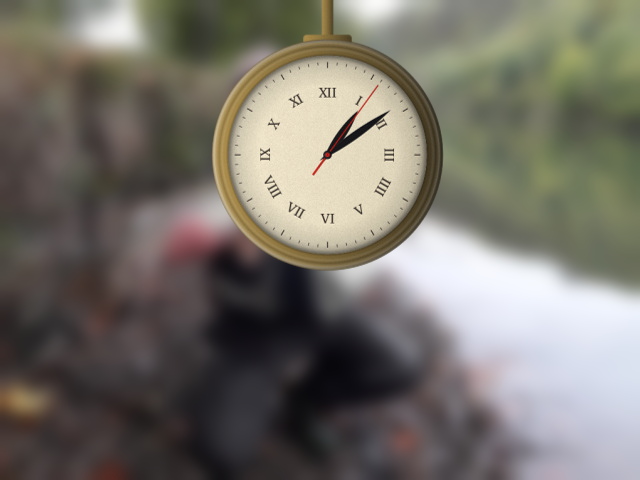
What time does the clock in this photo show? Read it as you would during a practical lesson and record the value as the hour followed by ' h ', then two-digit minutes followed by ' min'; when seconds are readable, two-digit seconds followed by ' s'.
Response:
1 h 09 min 06 s
